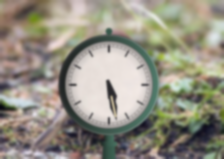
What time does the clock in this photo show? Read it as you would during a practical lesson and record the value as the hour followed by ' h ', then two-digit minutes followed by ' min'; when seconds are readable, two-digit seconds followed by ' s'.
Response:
5 h 28 min
